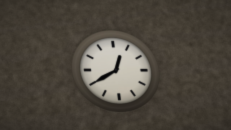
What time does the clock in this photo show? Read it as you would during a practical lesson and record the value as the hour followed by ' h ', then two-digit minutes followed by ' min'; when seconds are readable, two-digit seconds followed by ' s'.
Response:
12 h 40 min
